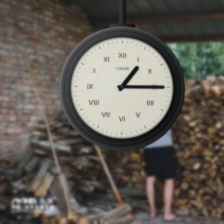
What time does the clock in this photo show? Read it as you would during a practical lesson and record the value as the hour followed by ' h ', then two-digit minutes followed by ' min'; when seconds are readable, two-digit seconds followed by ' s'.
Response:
1 h 15 min
